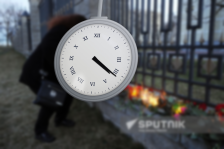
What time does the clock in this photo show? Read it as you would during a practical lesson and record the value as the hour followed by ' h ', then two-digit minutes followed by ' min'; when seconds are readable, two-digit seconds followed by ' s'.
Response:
4 h 21 min
